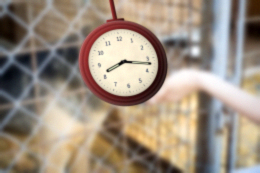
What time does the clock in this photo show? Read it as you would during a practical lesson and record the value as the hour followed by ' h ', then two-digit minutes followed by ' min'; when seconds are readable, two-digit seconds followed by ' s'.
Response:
8 h 17 min
